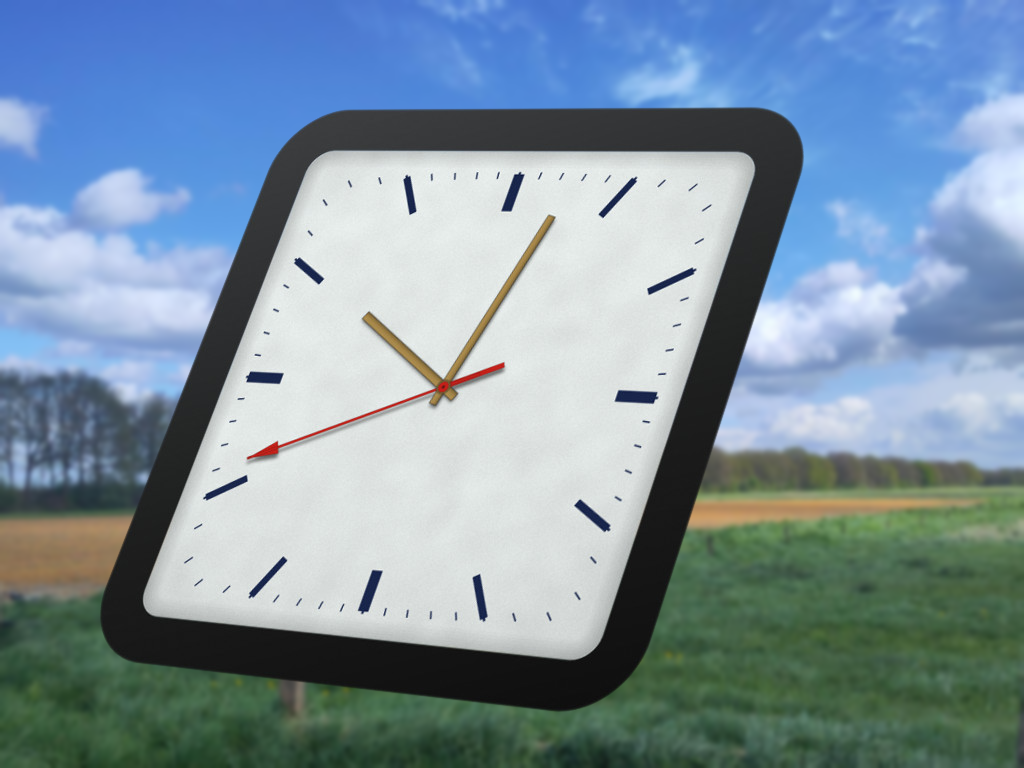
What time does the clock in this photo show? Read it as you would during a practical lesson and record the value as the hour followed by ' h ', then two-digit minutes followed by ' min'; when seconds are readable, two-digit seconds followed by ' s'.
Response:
10 h 02 min 41 s
